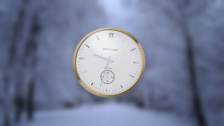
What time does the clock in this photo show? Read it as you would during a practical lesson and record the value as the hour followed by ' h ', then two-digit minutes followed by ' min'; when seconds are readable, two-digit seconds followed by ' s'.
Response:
9 h 32 min
